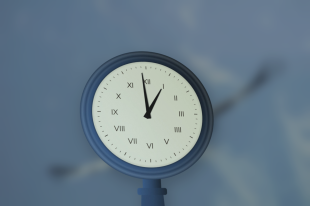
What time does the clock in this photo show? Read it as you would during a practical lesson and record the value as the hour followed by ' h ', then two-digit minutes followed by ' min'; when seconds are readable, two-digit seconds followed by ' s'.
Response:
12 h 59 min
